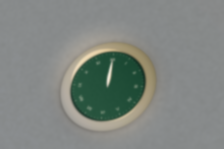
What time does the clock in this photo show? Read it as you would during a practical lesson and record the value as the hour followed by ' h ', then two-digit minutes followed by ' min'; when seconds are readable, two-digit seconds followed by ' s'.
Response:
12 h 00 min
